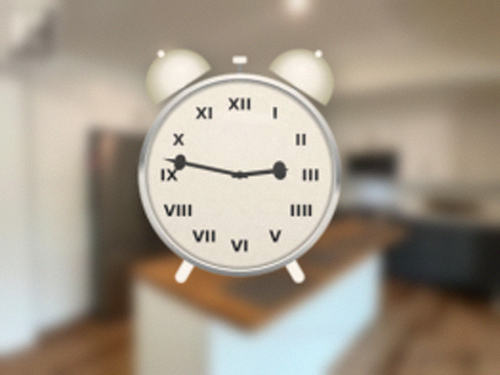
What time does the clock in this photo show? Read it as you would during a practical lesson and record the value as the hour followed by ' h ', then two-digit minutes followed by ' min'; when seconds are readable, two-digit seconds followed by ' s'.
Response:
2 h 47 min
